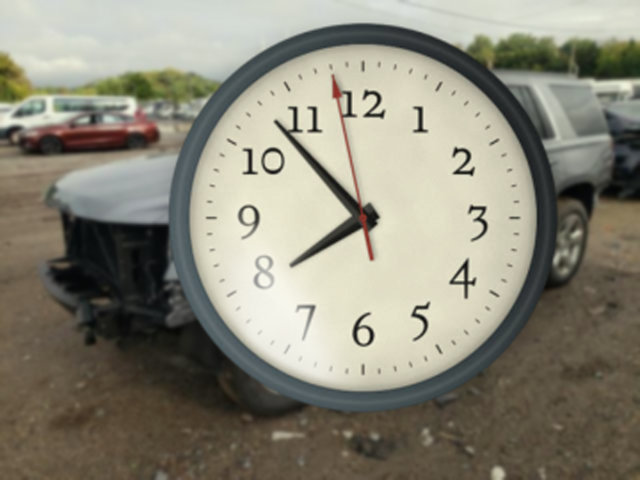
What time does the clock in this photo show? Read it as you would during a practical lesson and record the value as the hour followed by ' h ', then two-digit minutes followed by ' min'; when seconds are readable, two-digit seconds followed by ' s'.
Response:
7 h 52 min 58 s
